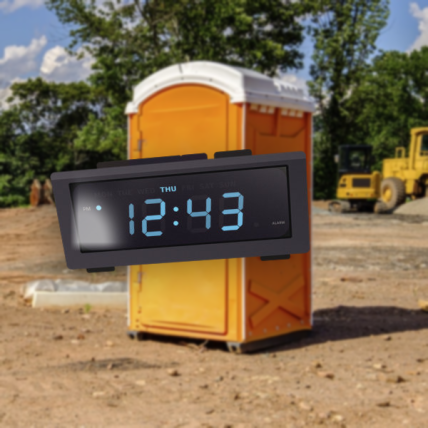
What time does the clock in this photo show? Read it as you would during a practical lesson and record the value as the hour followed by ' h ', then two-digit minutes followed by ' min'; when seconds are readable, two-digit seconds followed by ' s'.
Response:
12 h 43 min
